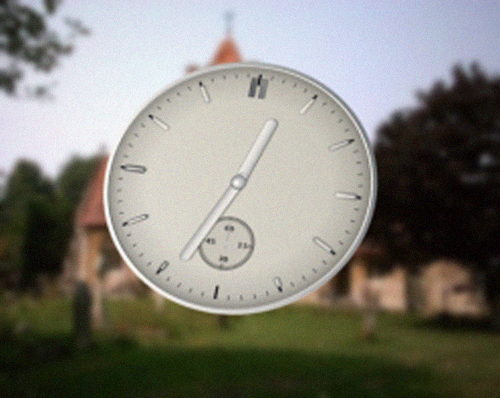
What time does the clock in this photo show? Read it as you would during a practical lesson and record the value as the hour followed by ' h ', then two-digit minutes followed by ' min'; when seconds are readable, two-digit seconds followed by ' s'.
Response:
12 h 34 min
